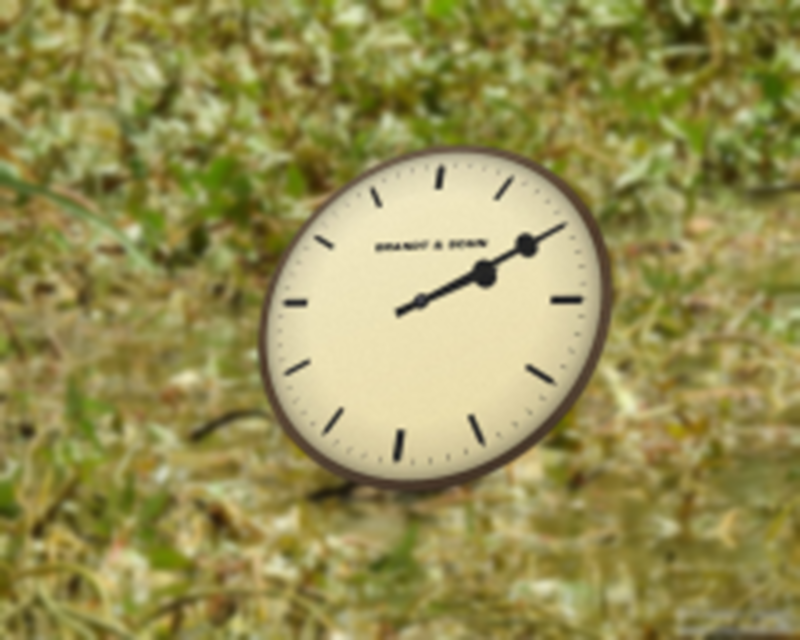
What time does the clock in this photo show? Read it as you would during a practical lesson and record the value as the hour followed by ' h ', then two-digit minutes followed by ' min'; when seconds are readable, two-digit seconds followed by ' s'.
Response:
2 h 10 min
